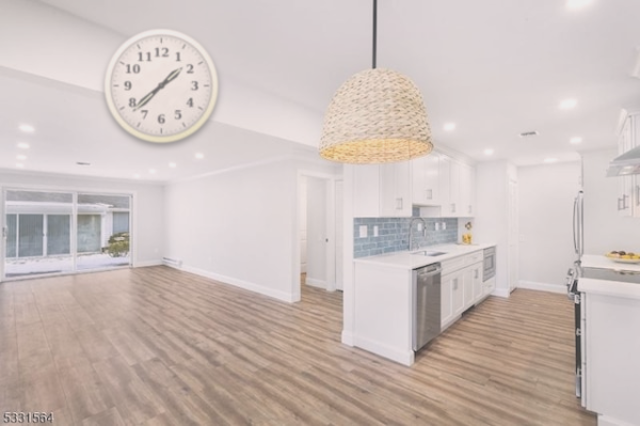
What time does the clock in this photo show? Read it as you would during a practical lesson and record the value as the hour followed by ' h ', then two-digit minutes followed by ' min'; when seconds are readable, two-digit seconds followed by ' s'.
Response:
1 h 38 min
